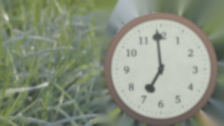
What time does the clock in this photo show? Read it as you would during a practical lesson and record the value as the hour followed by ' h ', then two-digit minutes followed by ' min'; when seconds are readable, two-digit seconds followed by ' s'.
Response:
6 h 59 min
